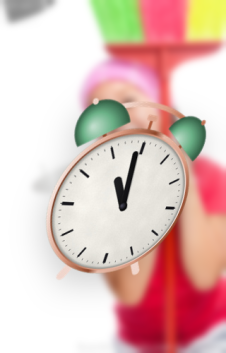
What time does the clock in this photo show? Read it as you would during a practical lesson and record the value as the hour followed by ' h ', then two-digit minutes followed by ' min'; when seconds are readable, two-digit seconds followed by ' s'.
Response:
10 h 59 min
